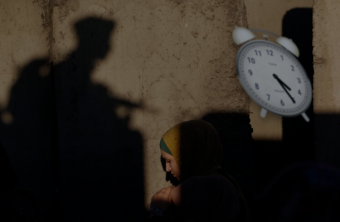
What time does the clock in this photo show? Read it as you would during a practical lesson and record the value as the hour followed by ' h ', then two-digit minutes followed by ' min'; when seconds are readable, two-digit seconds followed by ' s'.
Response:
4 h 25 min
